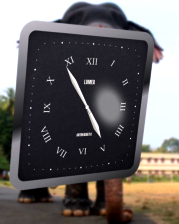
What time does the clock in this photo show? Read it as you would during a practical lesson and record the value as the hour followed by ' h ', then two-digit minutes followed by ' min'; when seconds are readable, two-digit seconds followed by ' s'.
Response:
4 h 54 min
